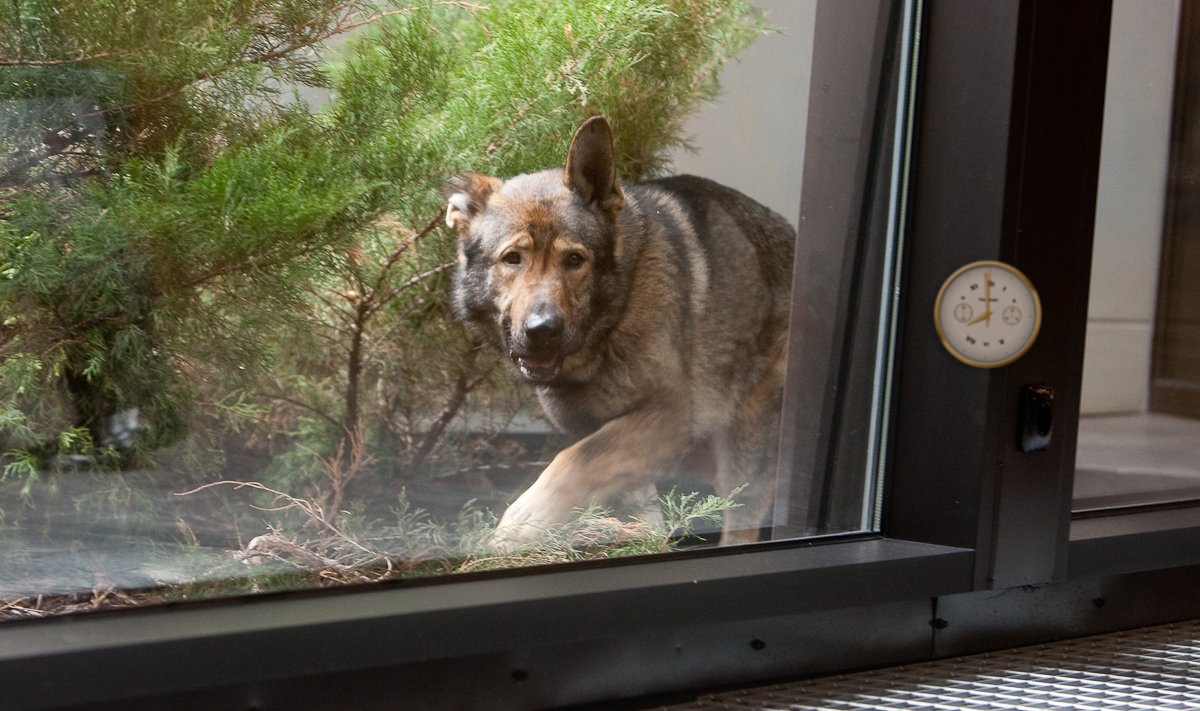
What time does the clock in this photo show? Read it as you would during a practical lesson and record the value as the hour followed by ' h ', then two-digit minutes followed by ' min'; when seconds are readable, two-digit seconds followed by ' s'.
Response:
7 h 59 min
